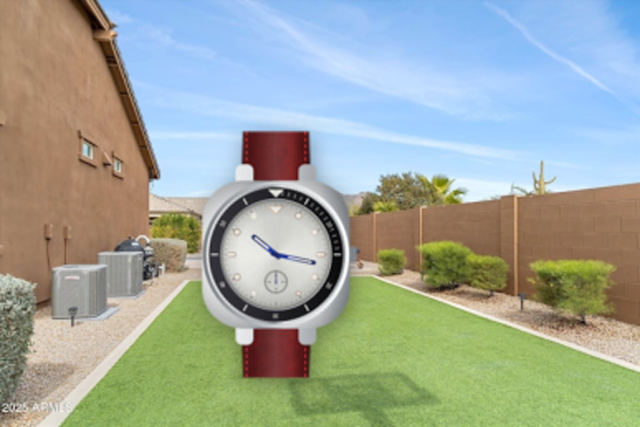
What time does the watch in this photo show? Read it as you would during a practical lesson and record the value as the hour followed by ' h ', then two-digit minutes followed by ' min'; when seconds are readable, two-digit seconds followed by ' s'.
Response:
10 h 17 min
